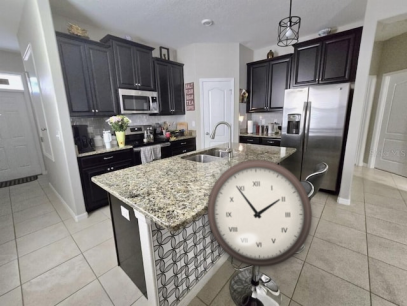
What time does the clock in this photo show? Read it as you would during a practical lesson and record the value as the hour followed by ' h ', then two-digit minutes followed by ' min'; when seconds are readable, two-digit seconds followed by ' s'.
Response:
1 h 54 min
